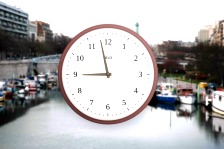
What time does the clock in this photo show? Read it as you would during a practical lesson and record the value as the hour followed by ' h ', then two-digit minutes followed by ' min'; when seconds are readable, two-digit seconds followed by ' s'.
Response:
8 h 58 min
